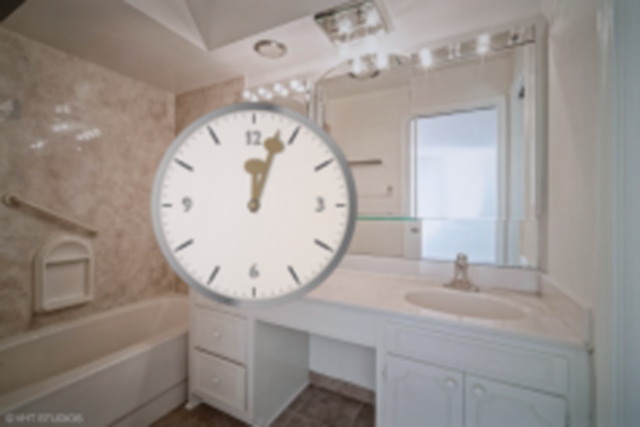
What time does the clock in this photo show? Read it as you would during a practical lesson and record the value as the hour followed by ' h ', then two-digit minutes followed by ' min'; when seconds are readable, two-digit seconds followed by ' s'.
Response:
12 h 03 min
